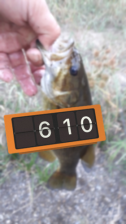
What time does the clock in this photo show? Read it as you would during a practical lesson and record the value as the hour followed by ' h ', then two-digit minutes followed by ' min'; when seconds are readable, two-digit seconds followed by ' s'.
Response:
6 h 10 min
